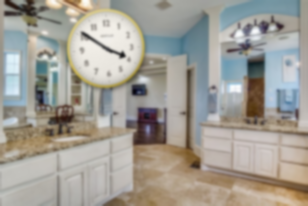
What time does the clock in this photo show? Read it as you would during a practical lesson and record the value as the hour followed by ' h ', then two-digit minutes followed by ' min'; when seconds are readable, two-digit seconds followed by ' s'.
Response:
3 h 51 min
